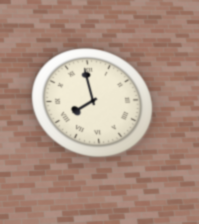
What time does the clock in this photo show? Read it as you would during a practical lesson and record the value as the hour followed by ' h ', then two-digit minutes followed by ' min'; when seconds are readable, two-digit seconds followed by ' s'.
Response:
7 h 59 min
